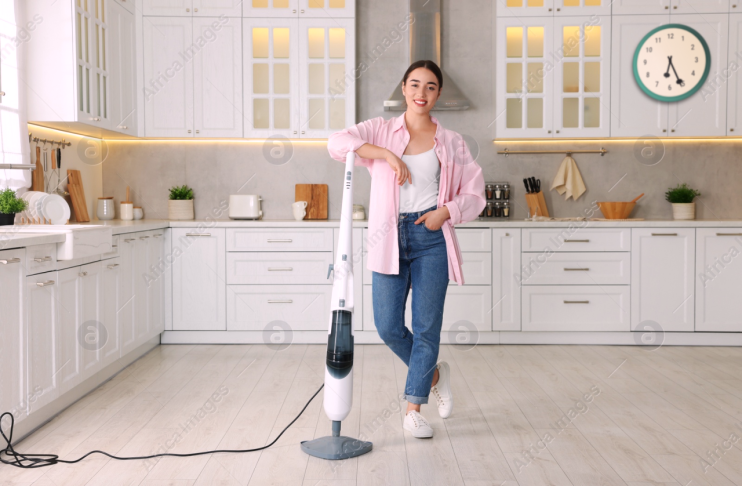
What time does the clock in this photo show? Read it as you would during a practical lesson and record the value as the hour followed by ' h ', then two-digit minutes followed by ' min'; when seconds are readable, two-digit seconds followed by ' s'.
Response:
6 h 26 min
